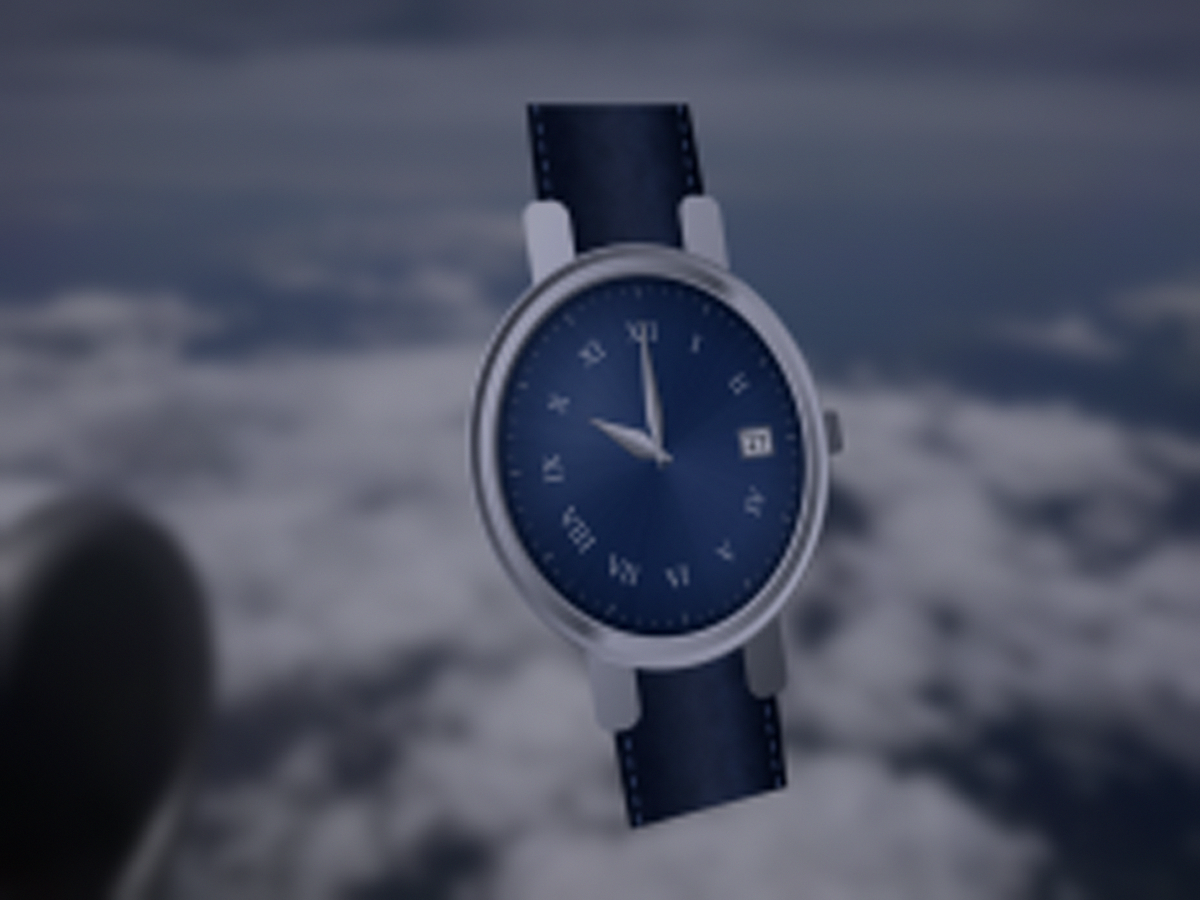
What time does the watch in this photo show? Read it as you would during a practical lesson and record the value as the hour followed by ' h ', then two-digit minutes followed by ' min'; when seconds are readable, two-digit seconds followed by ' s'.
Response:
10 h 00 min
